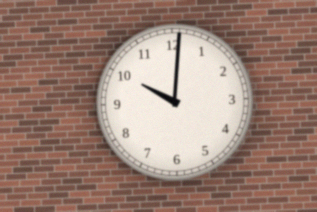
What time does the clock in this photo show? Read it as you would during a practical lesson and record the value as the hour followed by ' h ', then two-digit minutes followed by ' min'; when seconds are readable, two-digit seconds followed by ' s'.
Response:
10 h 01 min
